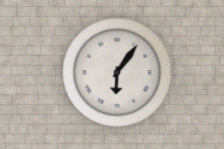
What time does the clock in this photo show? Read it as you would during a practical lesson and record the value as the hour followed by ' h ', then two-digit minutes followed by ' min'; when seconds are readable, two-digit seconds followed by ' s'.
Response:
6 h 06 min
